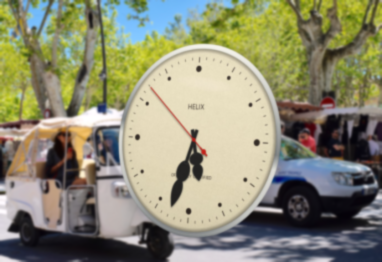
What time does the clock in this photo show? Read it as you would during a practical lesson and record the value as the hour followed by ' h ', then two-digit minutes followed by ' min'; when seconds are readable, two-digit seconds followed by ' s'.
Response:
5 h 32 min 52 s
